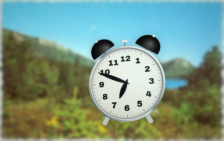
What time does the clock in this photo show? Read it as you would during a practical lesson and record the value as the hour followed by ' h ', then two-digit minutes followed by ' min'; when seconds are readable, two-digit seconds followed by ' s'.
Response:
6 h 49 min
